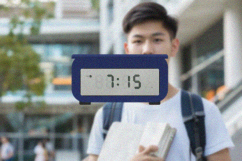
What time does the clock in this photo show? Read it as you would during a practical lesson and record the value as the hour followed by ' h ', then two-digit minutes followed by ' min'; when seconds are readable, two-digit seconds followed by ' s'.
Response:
7 h 15 min
